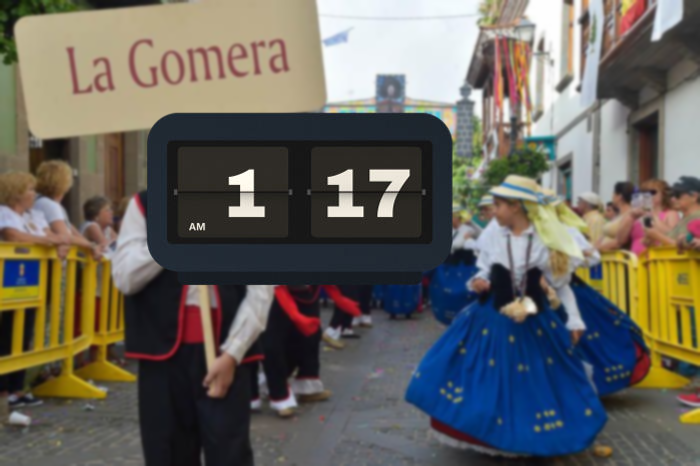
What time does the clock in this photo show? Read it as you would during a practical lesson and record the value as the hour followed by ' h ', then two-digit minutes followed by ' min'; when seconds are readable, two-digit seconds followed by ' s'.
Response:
1 h 17 min
